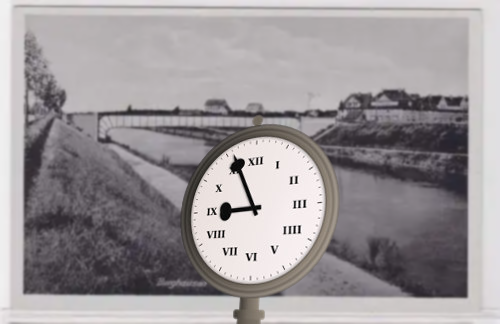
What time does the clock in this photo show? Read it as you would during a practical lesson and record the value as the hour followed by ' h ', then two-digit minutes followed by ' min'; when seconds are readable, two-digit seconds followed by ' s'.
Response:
8 h 56 min
